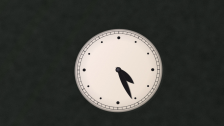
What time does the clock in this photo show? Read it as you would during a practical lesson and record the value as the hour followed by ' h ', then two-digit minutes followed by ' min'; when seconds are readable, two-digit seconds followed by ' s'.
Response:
4 h 26 min
